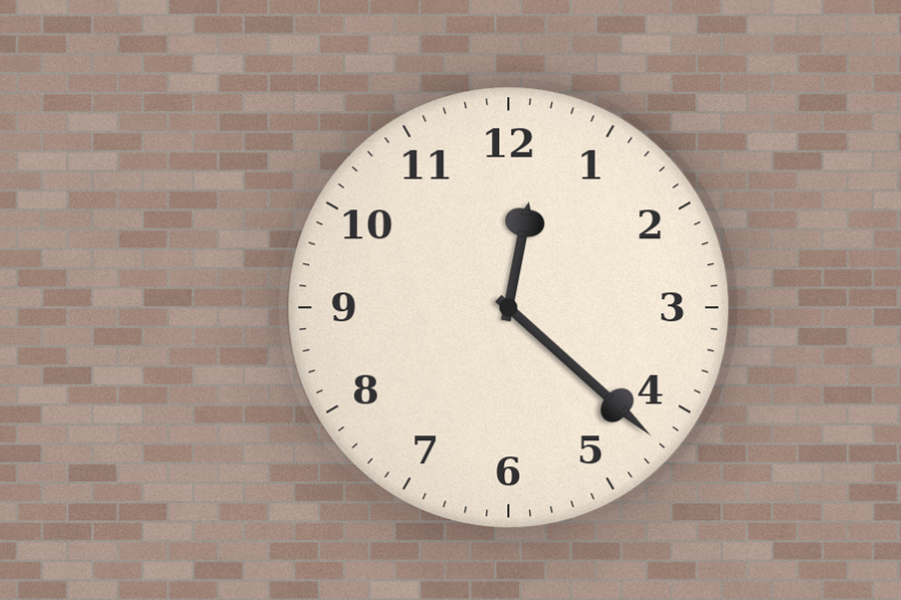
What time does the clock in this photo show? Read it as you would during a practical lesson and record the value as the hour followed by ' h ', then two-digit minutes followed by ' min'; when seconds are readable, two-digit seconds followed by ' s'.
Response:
12 h 22 min
